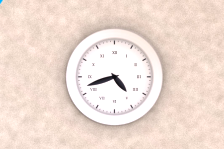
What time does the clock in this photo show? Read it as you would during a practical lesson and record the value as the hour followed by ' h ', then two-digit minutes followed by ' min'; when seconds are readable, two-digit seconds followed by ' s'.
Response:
4 h 42 min
